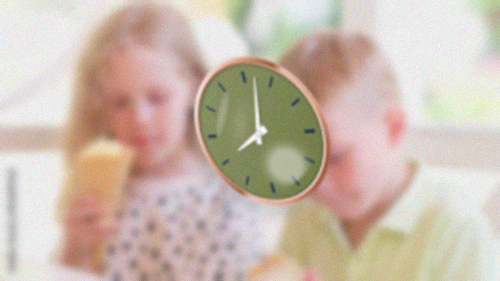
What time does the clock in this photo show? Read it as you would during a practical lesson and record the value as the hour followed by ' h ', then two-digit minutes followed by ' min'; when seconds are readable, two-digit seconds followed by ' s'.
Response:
8 h 02 min
